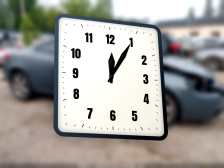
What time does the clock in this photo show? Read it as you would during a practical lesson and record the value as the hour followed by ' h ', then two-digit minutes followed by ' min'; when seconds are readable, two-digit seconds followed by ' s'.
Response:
12 h 05 min
